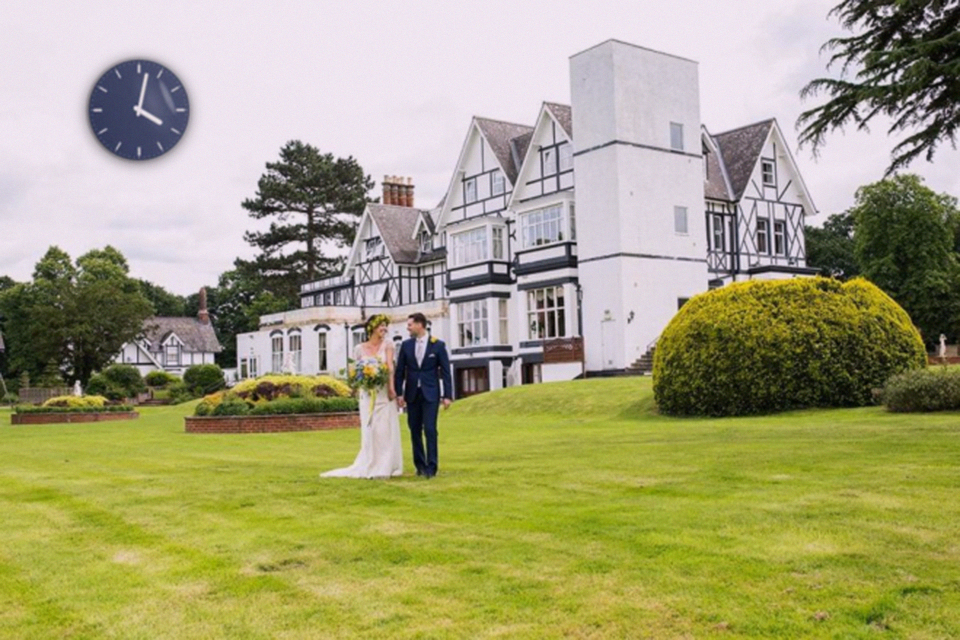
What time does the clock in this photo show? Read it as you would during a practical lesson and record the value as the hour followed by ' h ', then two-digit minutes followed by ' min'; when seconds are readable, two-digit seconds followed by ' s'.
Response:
4 h 02 min
